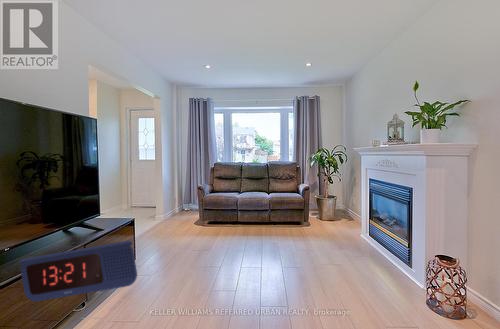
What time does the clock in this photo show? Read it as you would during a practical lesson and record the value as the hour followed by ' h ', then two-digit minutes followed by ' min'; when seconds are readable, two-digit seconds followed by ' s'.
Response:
13 h 21 min
